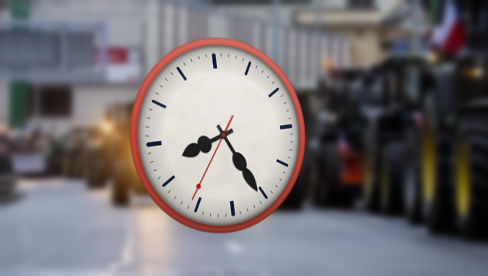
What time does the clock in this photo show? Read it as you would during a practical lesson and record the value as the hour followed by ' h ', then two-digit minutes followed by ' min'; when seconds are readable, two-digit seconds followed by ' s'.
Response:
8 h 25 min 36 s
